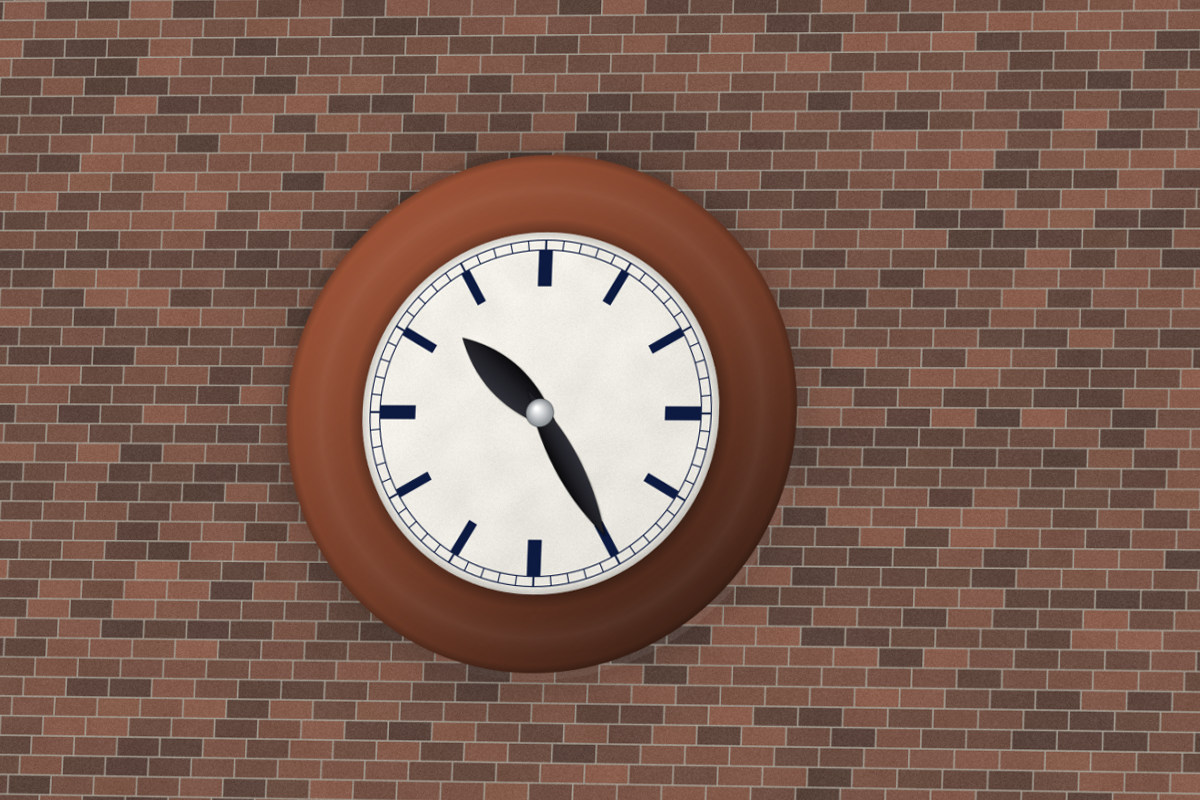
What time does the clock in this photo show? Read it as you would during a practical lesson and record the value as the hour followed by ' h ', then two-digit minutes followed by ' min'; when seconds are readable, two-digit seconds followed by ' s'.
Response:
10 h 25 min
